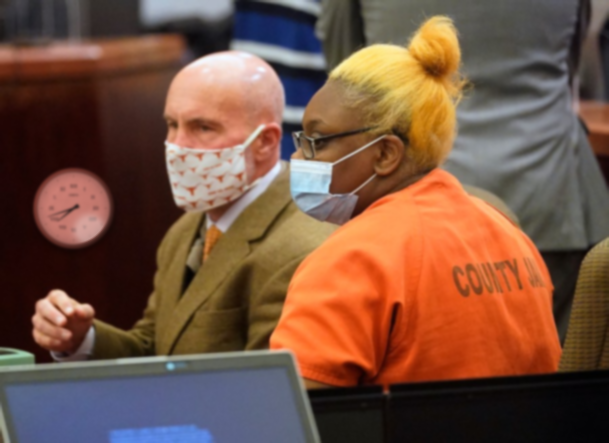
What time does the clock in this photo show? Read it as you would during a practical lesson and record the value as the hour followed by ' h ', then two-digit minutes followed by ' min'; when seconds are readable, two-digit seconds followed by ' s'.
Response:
7 h 42 min
